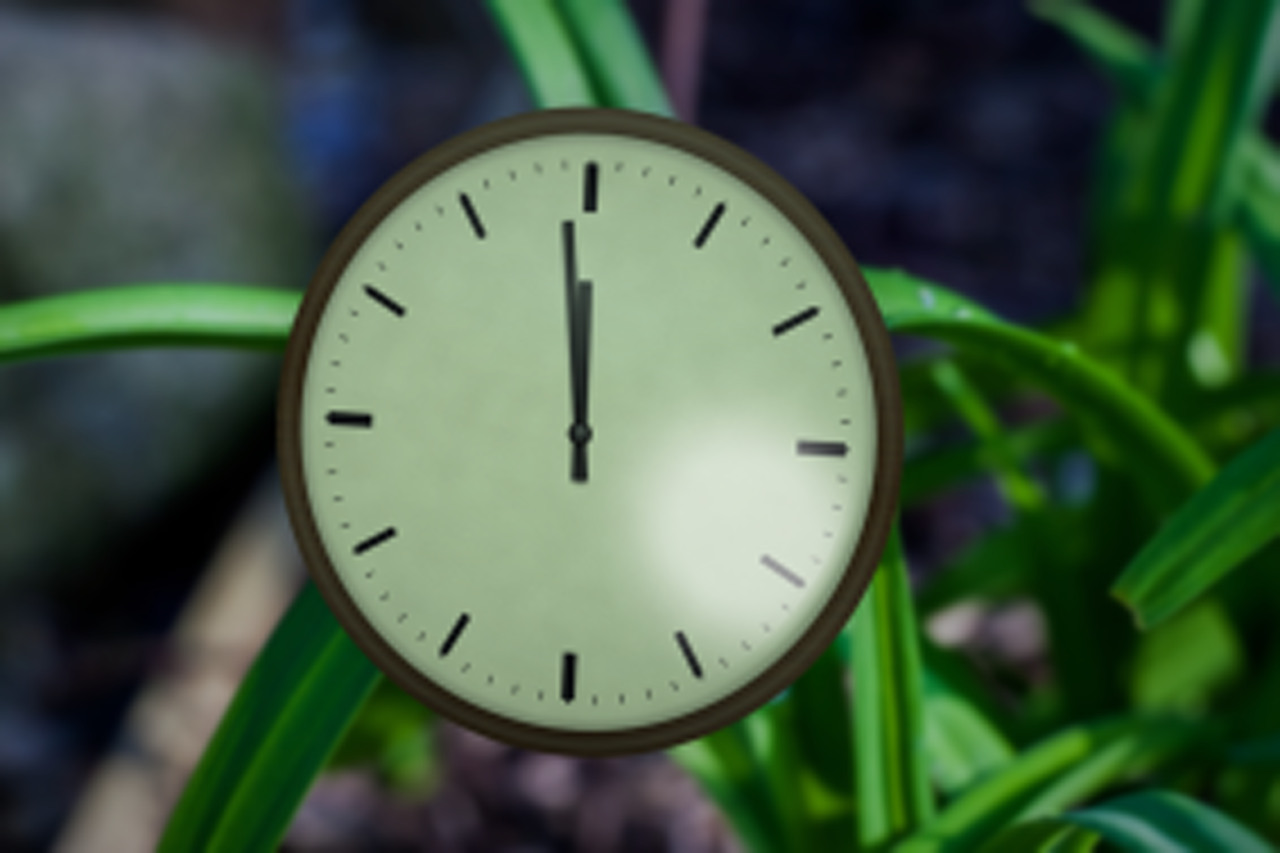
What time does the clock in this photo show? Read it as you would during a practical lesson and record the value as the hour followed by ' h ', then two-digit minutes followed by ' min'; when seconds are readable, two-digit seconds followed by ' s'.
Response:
11 h 59 min
